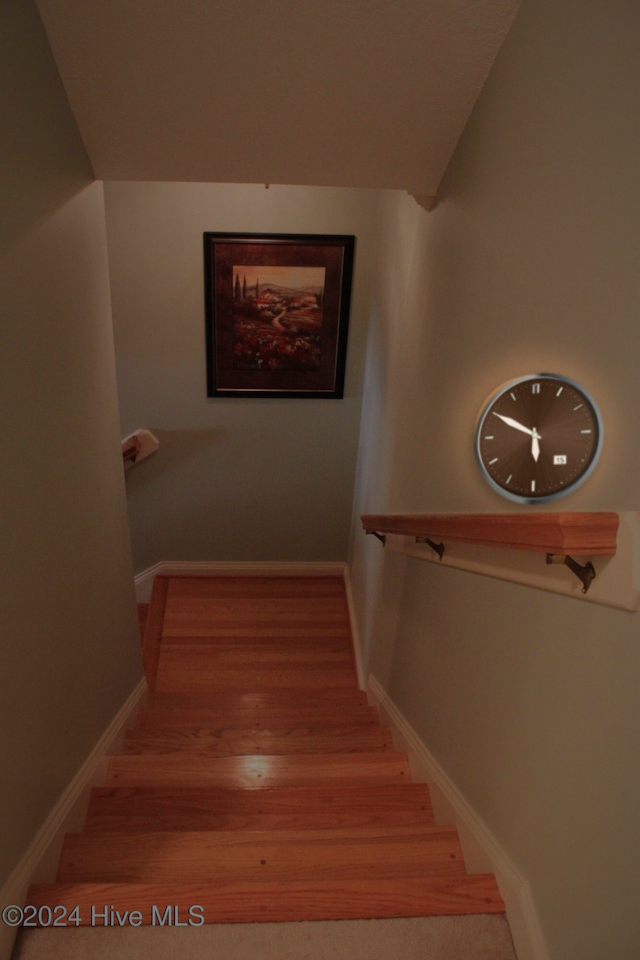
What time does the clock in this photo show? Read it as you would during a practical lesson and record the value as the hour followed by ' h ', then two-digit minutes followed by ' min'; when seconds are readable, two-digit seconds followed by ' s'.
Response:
5 h 50 min
